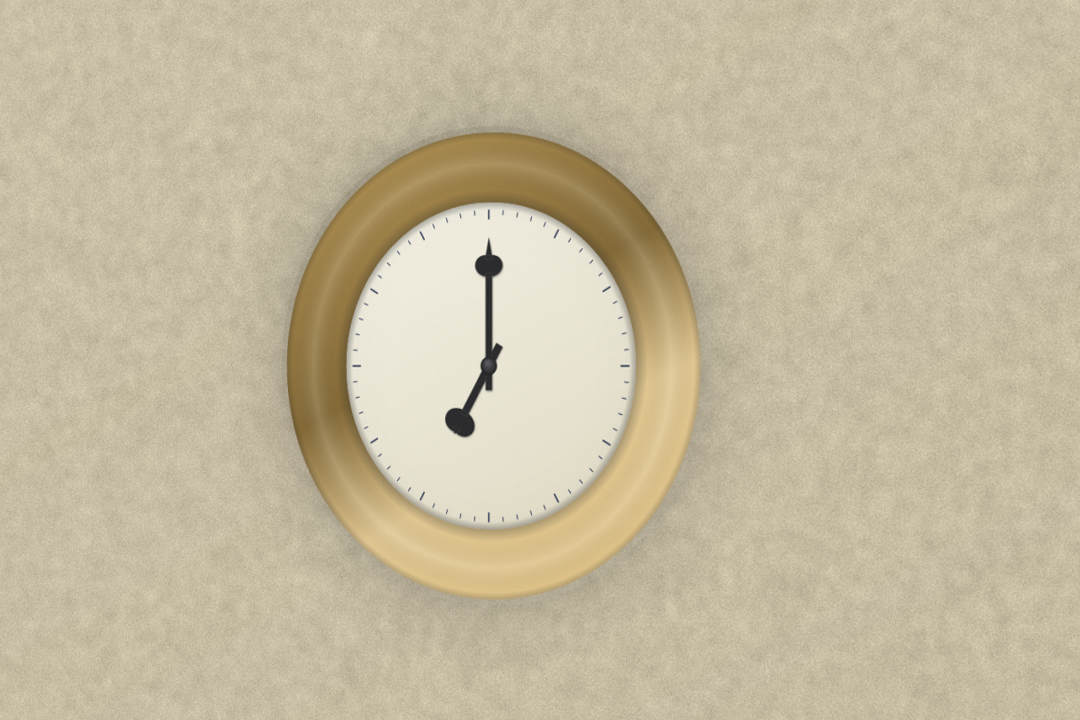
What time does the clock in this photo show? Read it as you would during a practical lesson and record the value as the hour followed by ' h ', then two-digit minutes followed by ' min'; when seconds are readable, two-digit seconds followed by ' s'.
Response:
7 h 00 min
